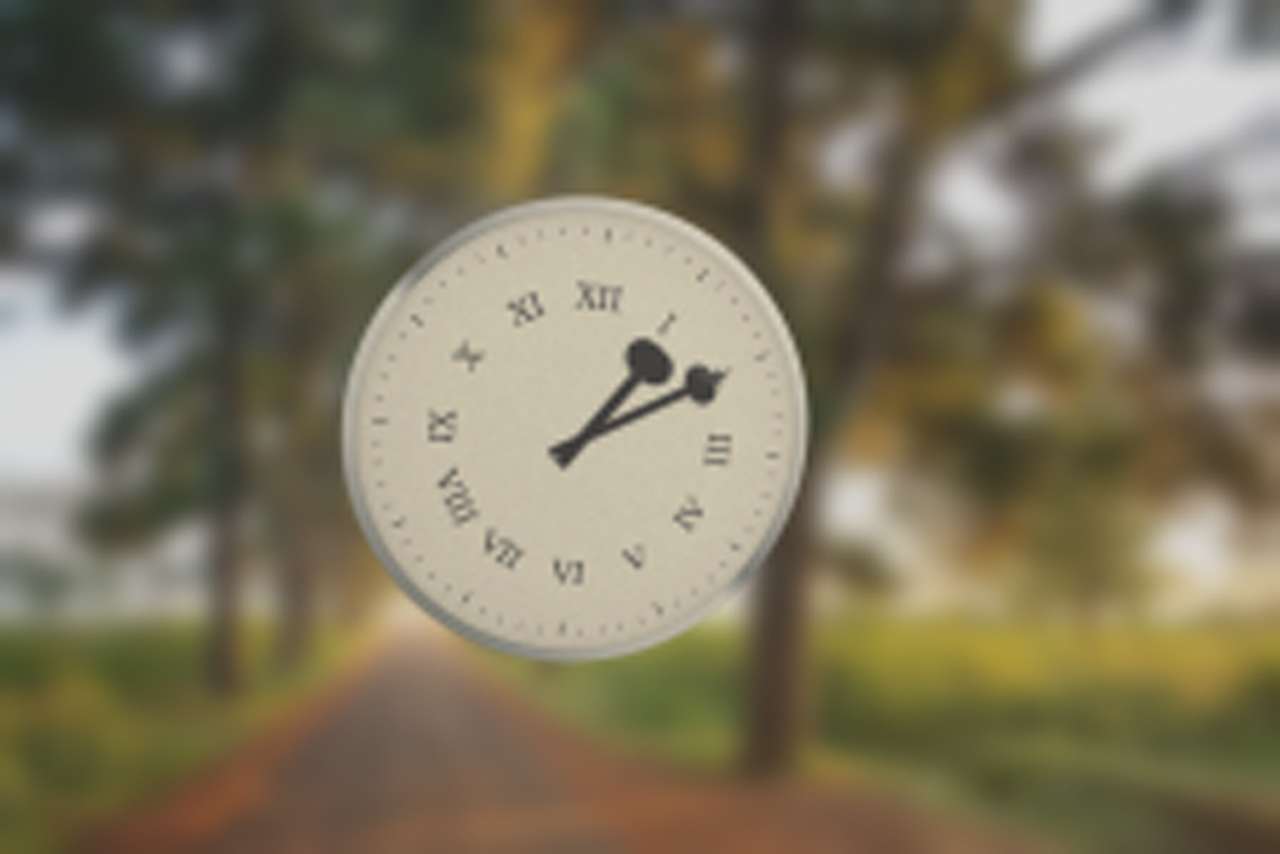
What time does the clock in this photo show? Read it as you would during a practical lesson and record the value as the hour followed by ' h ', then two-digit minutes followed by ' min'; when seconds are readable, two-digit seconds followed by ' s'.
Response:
1 h 10 min
